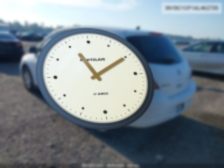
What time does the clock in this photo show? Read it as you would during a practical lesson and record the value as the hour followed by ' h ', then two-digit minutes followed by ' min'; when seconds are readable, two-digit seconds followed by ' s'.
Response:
11 h 10 min
